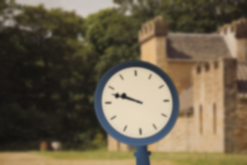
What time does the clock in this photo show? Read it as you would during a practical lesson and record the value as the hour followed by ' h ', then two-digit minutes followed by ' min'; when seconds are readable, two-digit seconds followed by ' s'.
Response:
9 h 48 min
